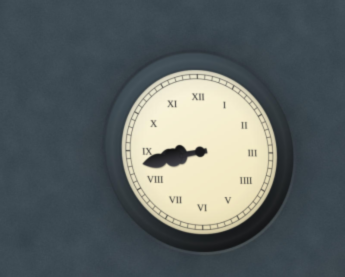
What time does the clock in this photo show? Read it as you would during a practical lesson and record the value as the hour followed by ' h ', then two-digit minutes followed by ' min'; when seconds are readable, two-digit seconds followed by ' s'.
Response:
8 h 43 min
